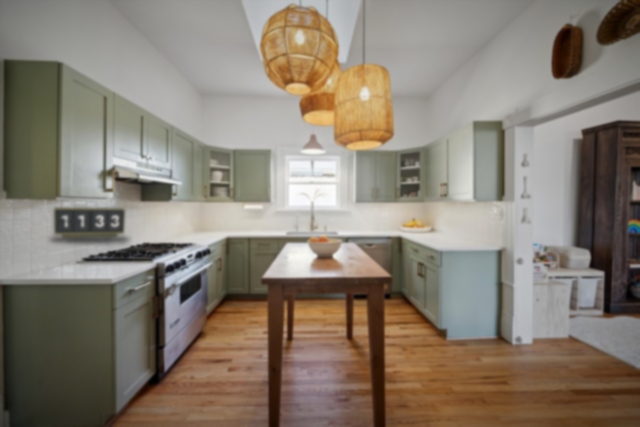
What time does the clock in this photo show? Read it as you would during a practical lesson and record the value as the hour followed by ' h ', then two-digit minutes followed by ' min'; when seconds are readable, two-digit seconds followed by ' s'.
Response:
11 h 33 min
